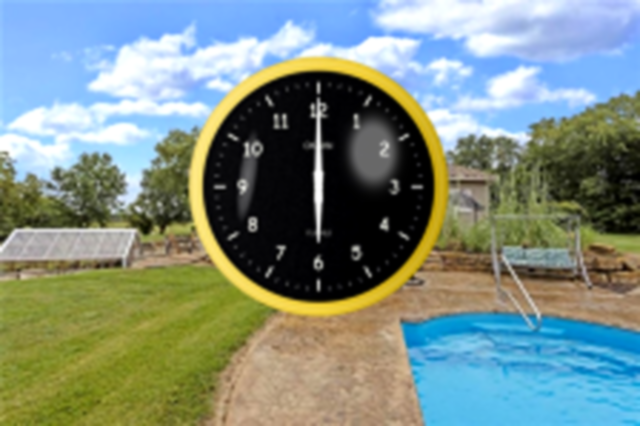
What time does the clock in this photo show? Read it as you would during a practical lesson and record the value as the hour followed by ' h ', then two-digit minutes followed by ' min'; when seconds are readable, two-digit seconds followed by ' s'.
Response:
6 h 00 min
